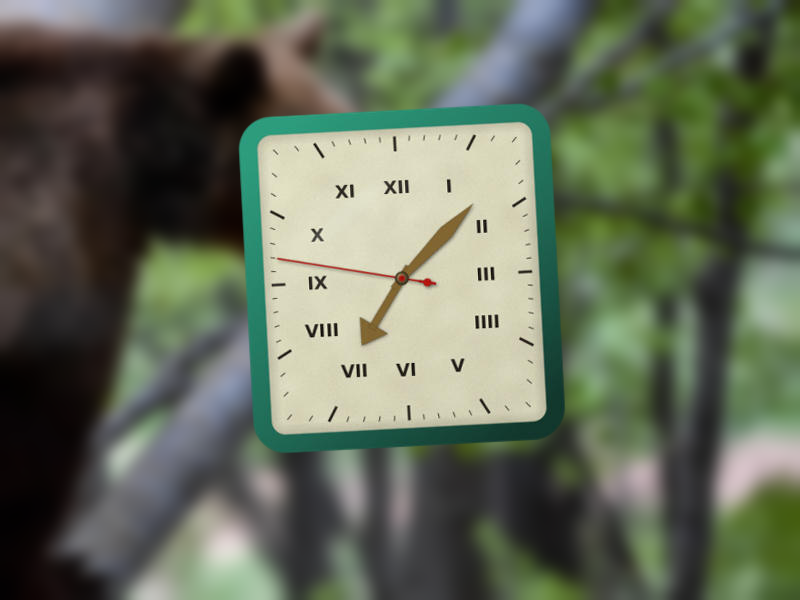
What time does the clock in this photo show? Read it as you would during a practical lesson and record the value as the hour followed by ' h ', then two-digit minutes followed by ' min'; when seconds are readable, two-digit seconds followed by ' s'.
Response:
7 h 07 min 47 s
